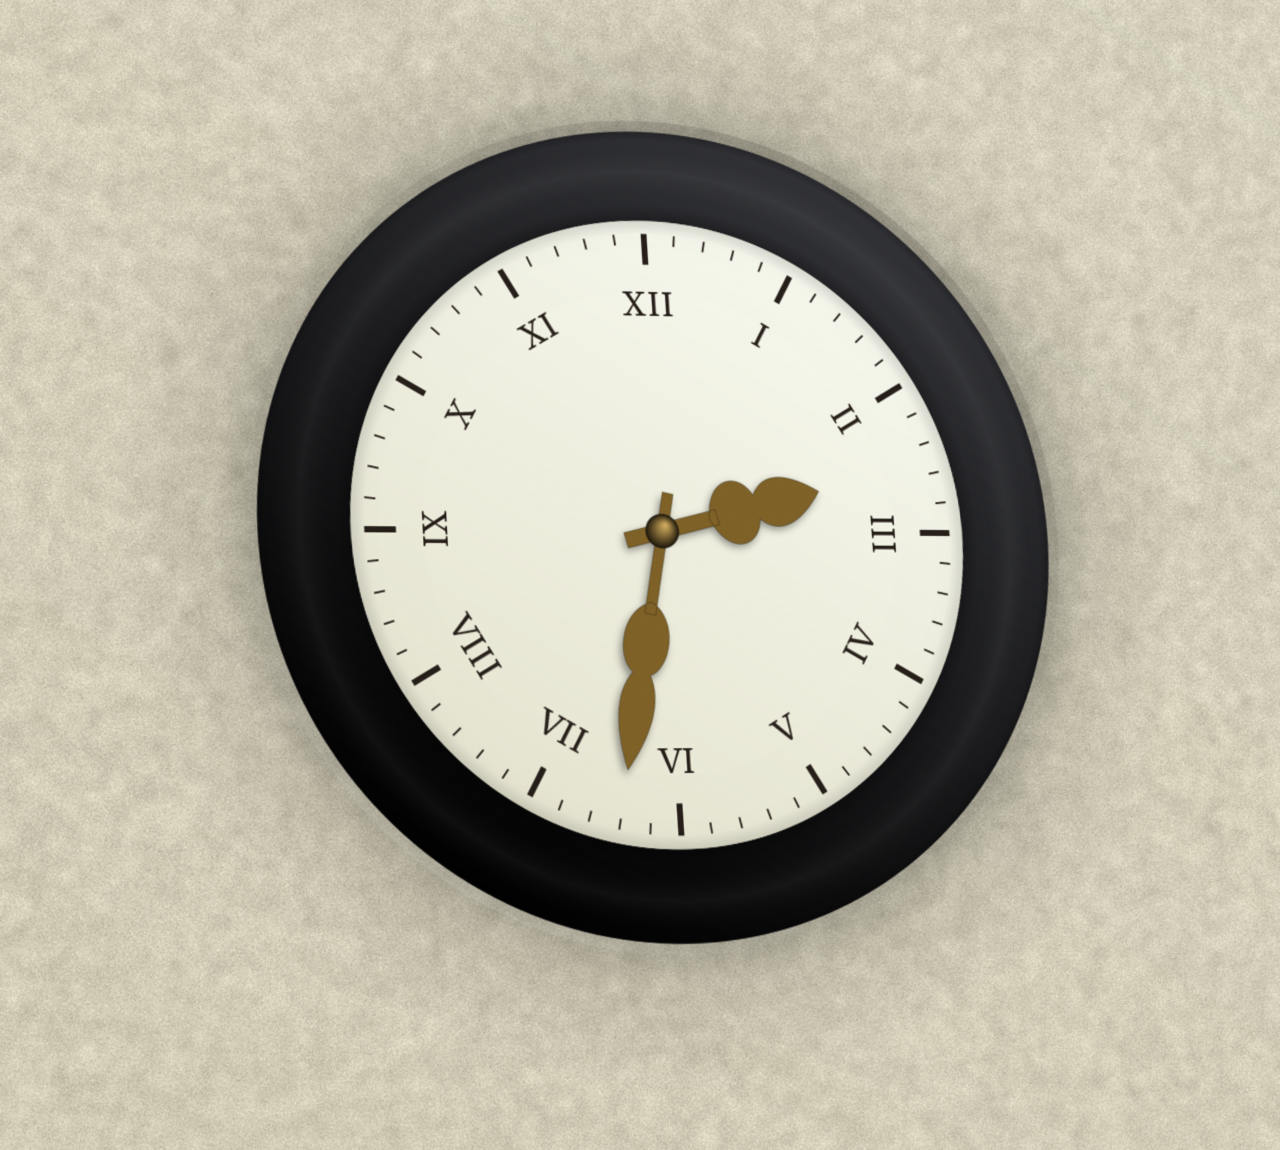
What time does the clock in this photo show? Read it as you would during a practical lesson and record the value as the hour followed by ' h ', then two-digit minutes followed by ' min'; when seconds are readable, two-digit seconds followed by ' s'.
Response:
2 h 32 min
